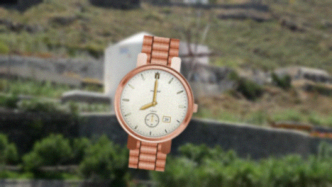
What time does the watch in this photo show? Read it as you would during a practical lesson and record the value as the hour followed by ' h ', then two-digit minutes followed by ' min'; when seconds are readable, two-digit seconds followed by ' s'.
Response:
8 h 00 min
